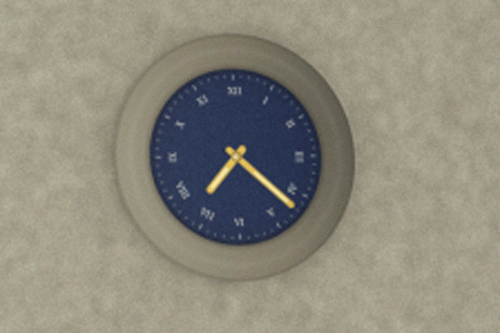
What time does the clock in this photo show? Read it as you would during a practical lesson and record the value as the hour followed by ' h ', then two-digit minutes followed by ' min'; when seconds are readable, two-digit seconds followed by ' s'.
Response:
7 h 22 min
